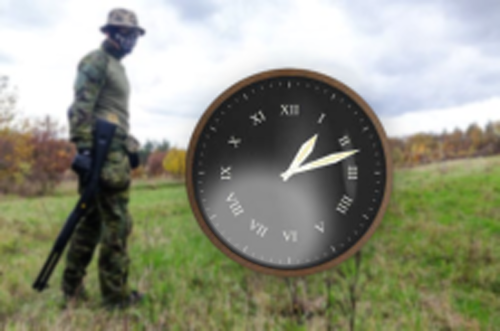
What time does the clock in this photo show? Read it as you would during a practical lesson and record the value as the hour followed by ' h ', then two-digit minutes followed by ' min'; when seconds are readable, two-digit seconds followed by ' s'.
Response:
1 h 12 min
